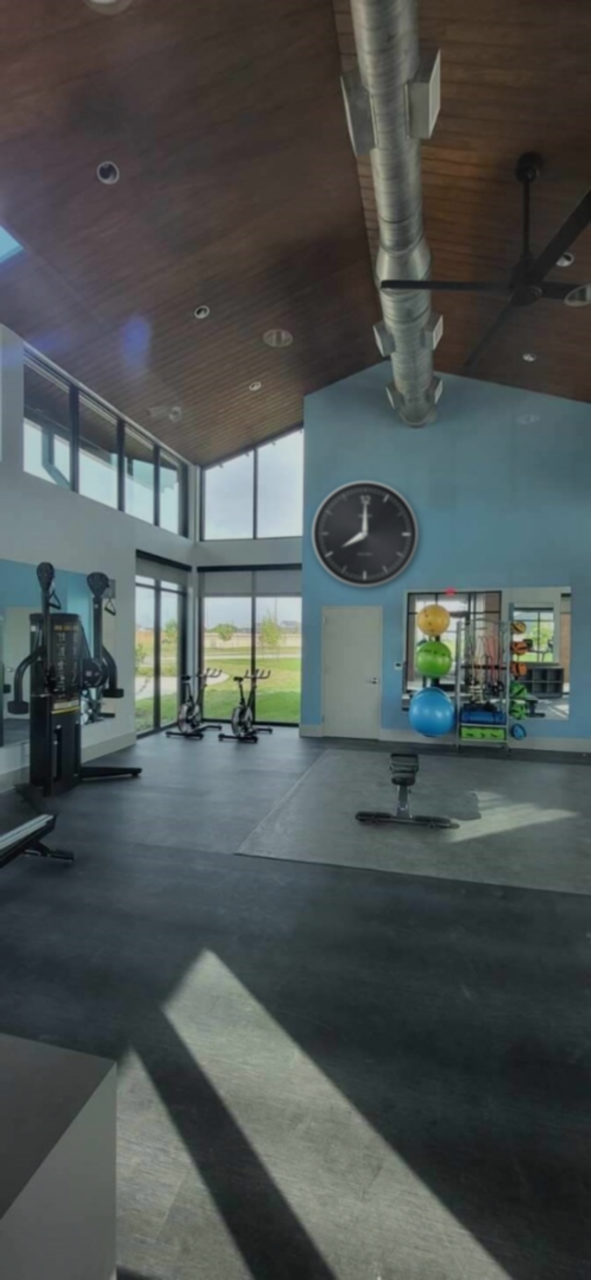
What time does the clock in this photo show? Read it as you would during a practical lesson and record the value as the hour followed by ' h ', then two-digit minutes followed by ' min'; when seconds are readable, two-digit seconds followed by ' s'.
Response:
8 h 00 min
